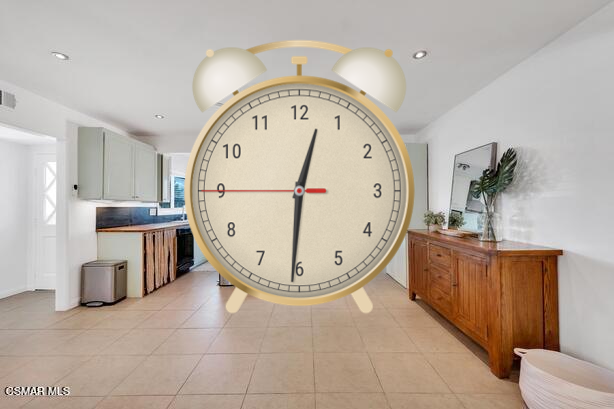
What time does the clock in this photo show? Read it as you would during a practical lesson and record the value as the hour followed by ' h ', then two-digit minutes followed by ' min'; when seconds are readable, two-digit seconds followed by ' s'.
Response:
12 h 30 min 45 s
